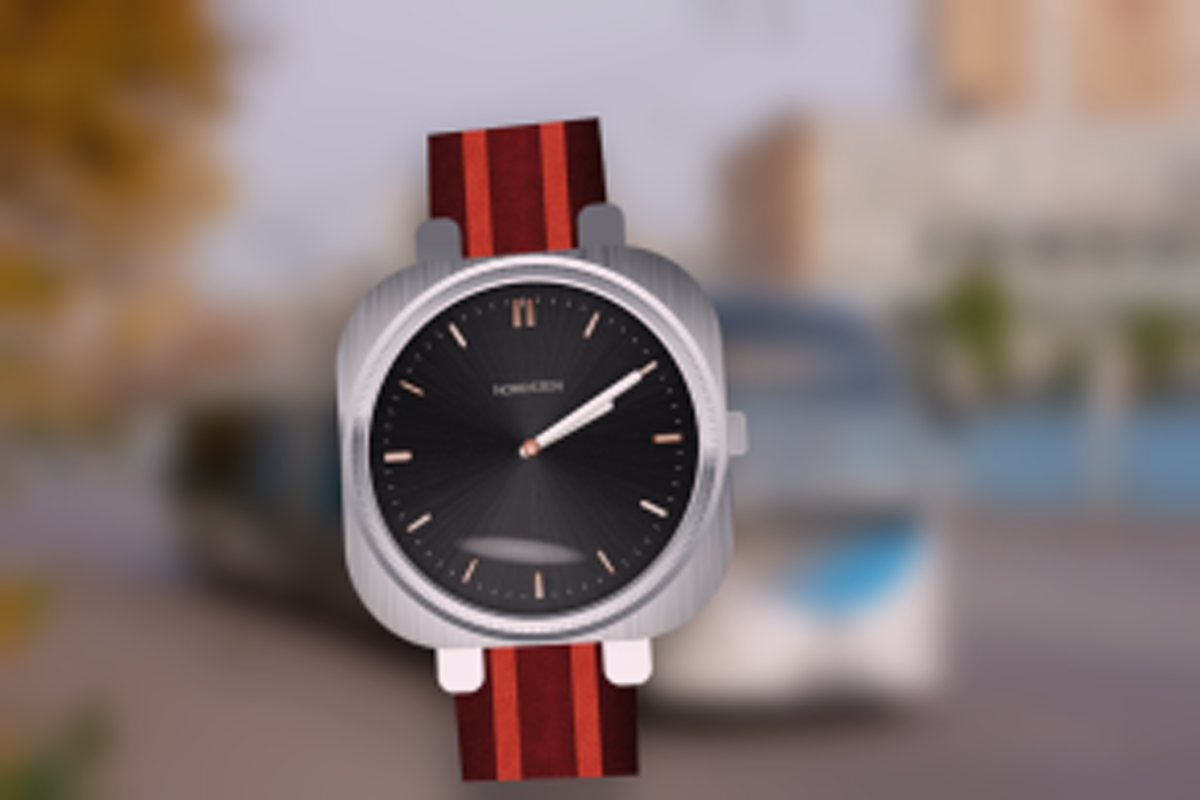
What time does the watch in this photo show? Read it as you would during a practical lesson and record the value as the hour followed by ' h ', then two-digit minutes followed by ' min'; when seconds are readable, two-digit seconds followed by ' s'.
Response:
2 h 10 min
